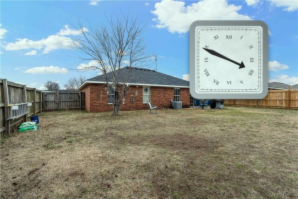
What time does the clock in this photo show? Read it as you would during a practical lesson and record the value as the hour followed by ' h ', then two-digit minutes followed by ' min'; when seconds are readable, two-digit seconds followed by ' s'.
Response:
3 h 49 min
